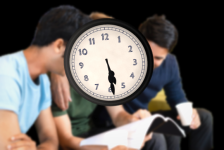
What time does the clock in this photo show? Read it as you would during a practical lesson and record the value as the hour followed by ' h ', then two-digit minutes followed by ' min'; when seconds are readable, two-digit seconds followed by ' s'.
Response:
5 h 29 min
